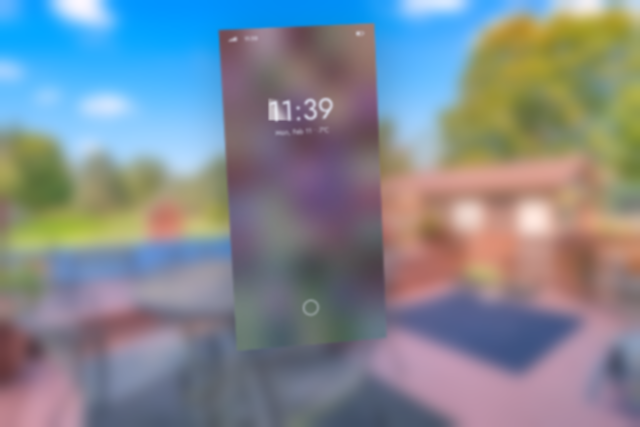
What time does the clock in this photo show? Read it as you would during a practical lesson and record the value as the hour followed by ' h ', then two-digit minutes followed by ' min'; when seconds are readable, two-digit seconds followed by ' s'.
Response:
11 h 39 min
